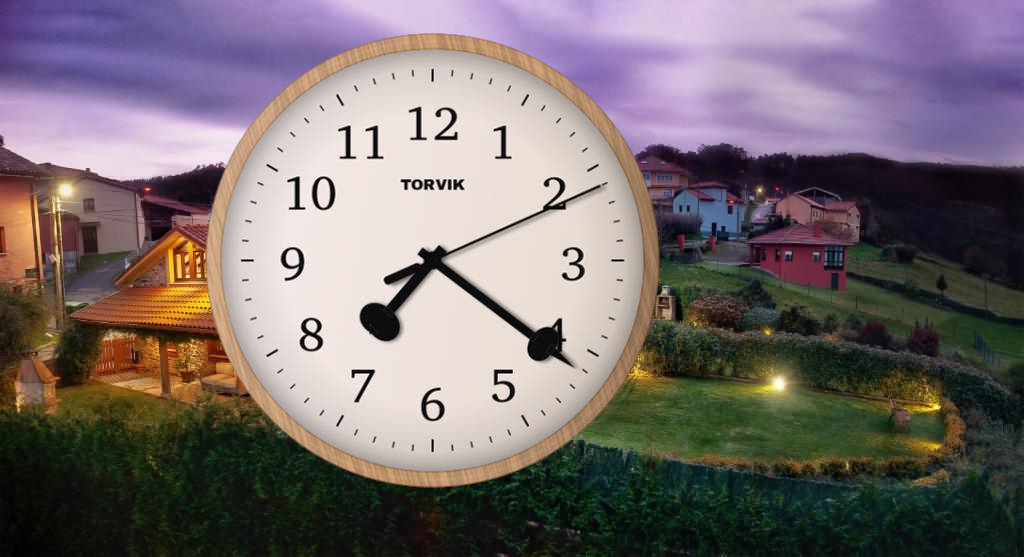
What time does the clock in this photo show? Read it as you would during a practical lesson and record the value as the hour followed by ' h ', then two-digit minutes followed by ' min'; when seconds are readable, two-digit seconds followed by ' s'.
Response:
7 h 21 min 11 s
